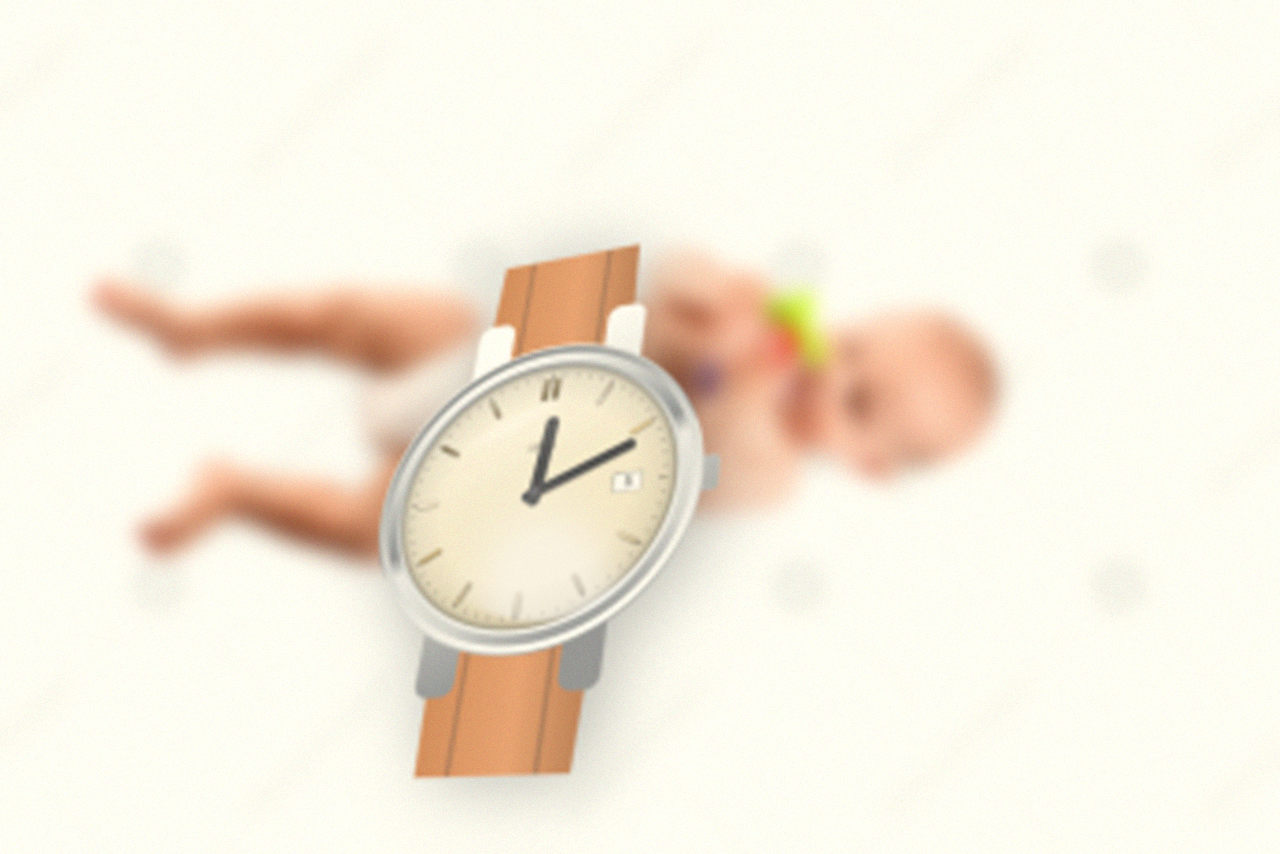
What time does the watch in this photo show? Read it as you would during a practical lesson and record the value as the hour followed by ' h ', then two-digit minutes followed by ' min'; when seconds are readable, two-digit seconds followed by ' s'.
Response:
12 h 11 min
